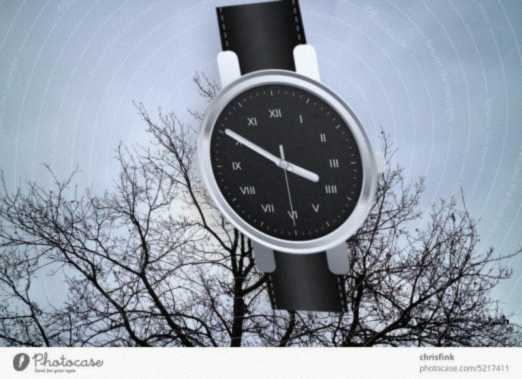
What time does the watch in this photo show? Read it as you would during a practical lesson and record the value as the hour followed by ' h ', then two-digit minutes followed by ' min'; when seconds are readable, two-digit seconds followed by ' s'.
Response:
3 h 50 min 30 s
